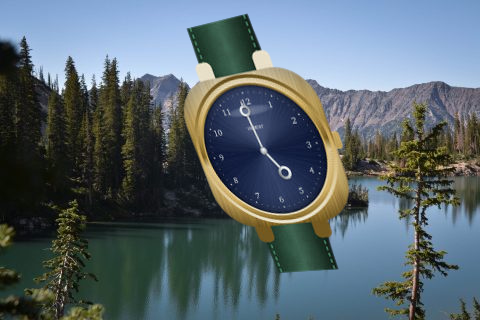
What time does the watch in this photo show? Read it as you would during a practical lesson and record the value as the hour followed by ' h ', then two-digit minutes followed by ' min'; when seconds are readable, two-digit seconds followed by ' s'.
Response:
4 h 59 min
